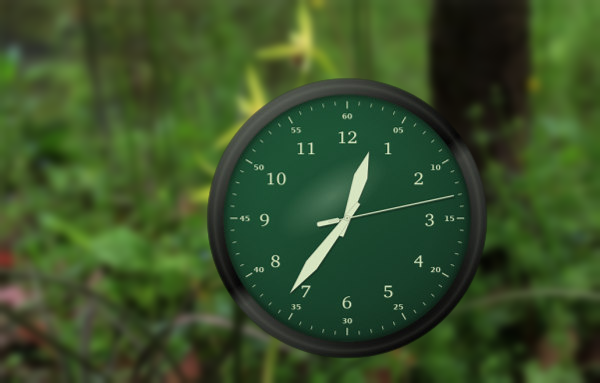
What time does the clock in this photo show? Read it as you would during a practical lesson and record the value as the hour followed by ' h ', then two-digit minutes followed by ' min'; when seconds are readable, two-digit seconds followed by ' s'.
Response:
12 h 36 min 13 s
